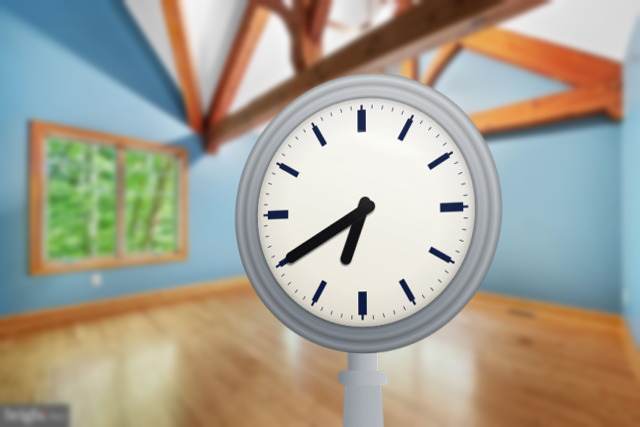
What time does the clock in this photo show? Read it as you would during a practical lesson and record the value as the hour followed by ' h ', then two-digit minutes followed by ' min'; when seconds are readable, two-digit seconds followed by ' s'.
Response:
6 h 40 min
